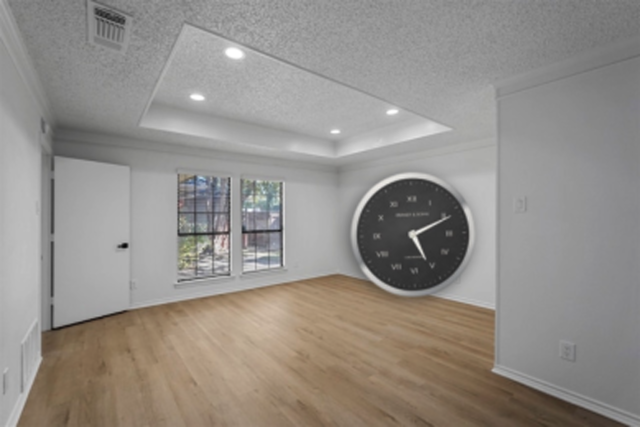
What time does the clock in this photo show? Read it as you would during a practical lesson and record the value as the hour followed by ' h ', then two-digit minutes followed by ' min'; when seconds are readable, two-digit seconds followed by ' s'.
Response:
5 h 11 min
